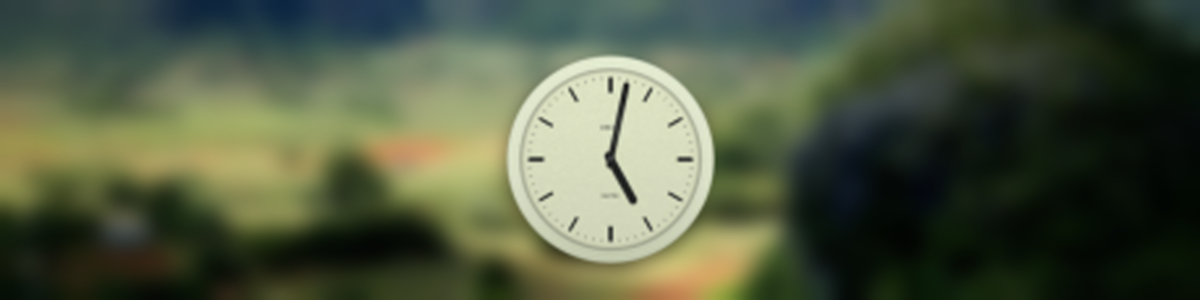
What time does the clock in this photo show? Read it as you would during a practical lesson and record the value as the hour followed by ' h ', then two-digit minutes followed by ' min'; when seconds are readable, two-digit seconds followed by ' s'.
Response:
5 h 02 min
